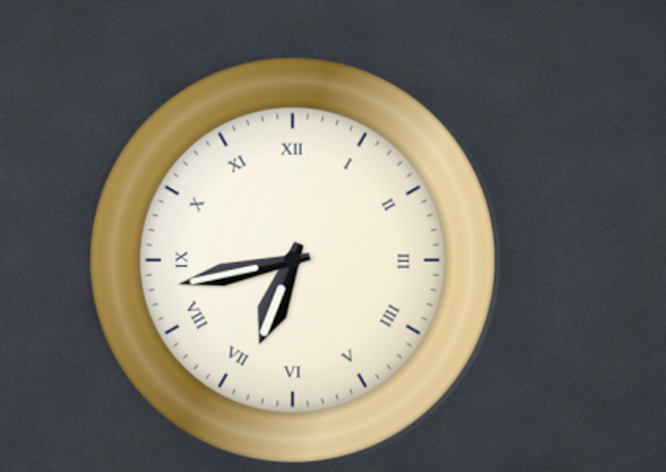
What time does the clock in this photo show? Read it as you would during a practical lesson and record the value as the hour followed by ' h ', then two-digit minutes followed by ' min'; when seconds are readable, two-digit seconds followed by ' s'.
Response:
6 h 43 min
